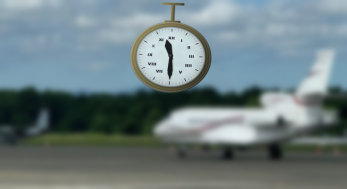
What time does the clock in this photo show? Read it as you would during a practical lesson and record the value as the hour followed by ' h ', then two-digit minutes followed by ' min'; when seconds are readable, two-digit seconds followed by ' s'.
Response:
11 h 30 min
